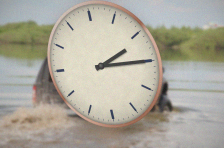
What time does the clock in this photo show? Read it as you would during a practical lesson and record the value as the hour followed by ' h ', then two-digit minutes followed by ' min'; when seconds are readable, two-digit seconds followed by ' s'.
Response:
2 h 15 min
